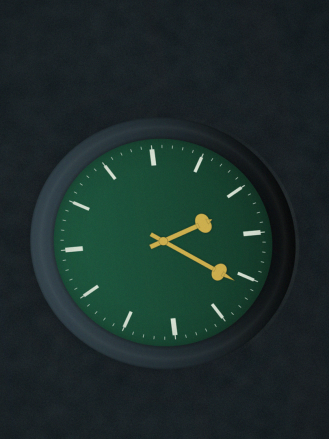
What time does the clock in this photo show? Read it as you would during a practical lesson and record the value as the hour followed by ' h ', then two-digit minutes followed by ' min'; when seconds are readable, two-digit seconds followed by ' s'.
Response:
2 h 21 min
